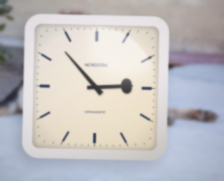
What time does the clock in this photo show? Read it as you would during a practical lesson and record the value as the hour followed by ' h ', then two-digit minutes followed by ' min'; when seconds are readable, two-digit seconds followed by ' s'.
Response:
2 h 53 min
